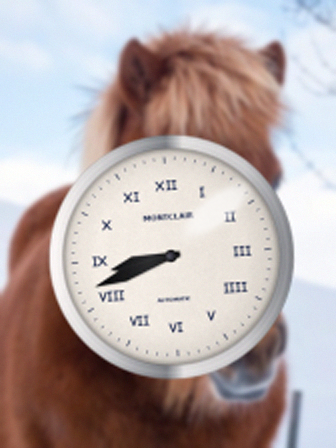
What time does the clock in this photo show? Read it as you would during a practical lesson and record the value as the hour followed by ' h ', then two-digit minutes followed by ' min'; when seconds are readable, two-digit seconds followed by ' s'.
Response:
8 h 42 min
